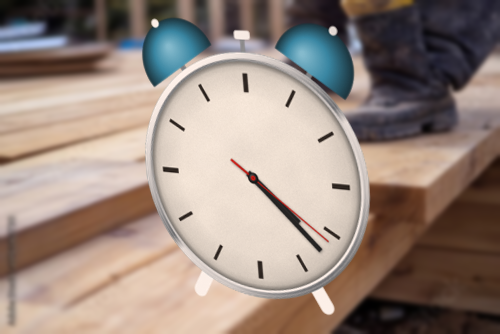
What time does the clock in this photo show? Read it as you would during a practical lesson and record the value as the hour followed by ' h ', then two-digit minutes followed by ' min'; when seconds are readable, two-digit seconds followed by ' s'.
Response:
4 h 22 min 21 s
